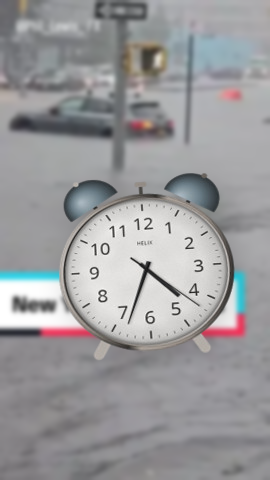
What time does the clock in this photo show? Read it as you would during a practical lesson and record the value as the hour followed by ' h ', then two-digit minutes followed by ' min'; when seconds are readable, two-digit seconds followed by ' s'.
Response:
4 h 33 min 22 s
